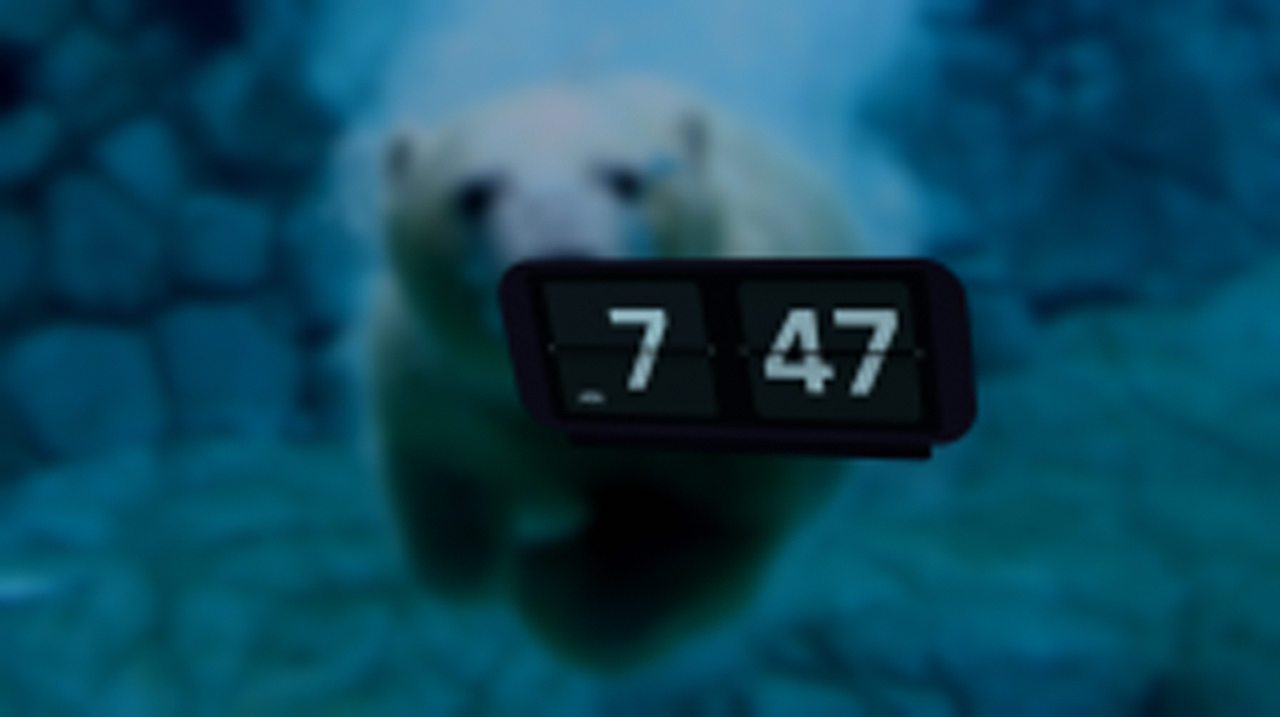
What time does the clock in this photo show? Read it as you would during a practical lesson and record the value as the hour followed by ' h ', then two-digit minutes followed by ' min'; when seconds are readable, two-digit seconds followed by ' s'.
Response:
7 h 47 min
